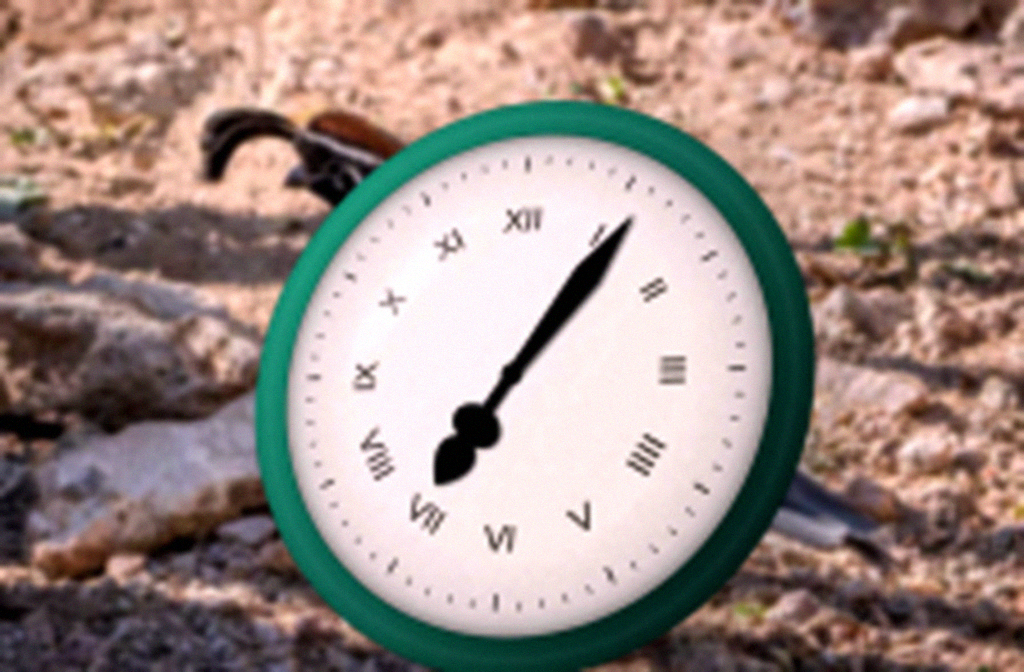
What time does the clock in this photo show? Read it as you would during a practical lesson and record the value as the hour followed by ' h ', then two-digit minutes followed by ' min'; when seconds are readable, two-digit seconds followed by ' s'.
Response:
7 h 06 min
